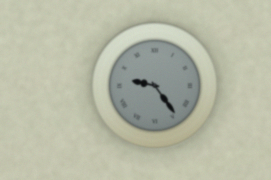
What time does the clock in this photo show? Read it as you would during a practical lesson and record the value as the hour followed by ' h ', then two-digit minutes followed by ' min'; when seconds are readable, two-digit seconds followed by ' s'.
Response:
9 h 24 min
